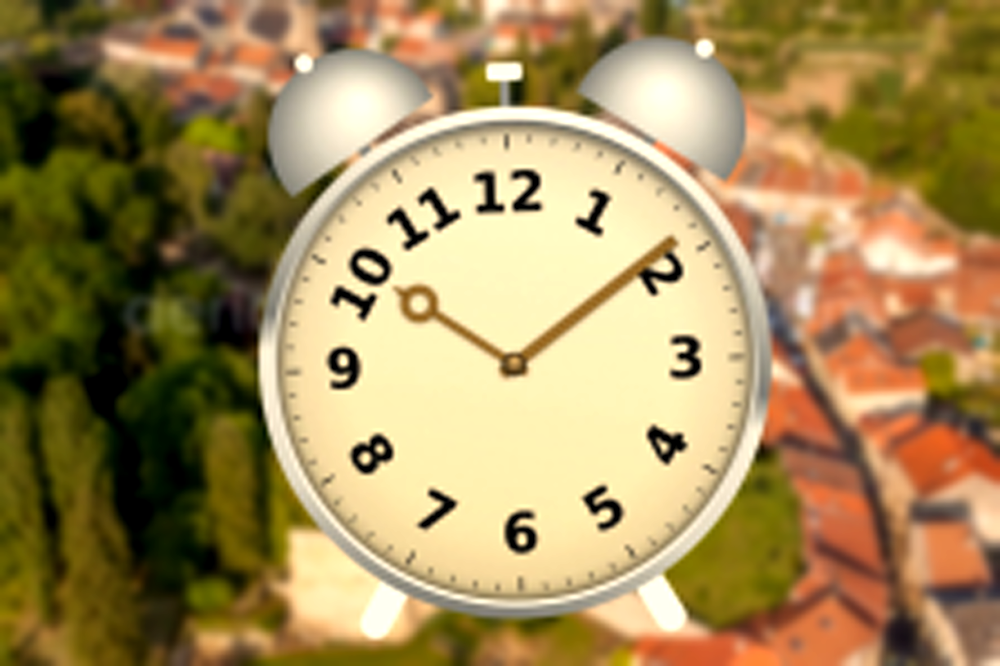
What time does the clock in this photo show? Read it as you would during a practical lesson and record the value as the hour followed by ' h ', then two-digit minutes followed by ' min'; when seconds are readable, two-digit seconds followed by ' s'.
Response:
10 h 09 min
